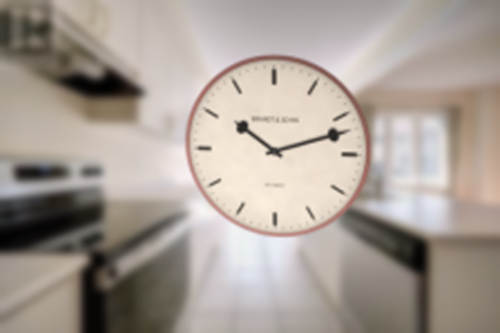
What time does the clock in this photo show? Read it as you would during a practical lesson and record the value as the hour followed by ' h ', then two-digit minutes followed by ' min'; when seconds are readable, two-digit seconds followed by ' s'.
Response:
10 h 12 min
